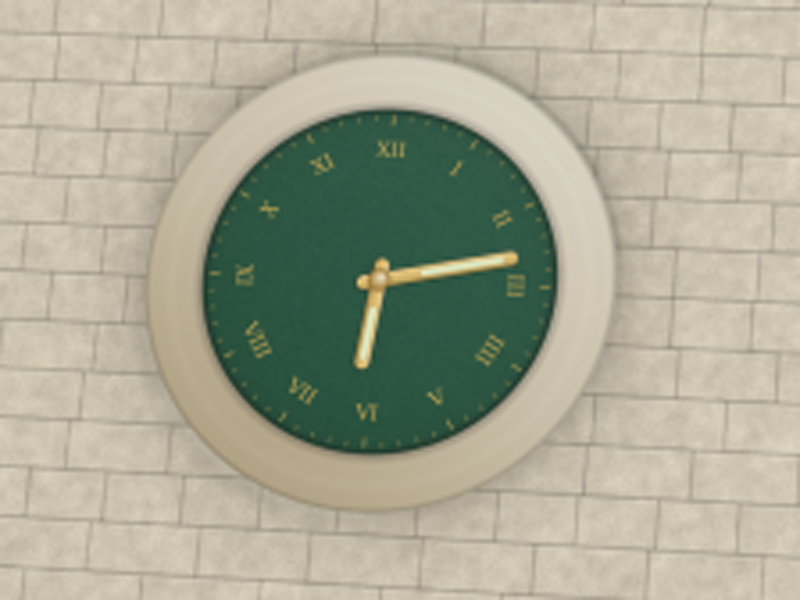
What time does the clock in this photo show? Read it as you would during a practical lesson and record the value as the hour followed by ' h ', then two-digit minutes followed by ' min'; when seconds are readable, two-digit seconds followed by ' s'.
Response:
6 h 13 min
